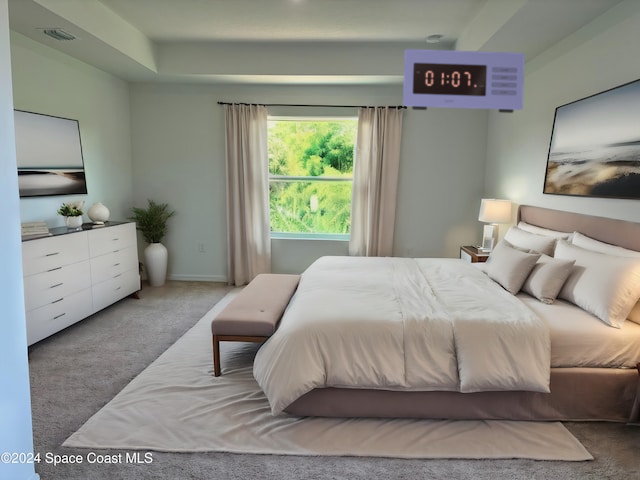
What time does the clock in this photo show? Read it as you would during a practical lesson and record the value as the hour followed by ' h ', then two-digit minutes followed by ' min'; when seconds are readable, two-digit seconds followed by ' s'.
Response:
1 h 07 min
